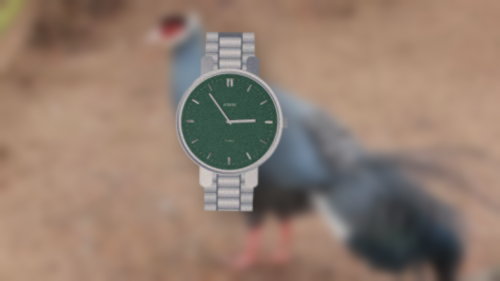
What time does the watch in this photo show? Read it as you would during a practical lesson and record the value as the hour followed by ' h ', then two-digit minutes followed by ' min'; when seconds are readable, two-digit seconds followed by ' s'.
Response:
2 h 54 min
